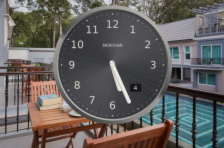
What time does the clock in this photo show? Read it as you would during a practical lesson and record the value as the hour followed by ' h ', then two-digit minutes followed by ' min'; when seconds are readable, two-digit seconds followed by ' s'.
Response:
5 h 26 min
